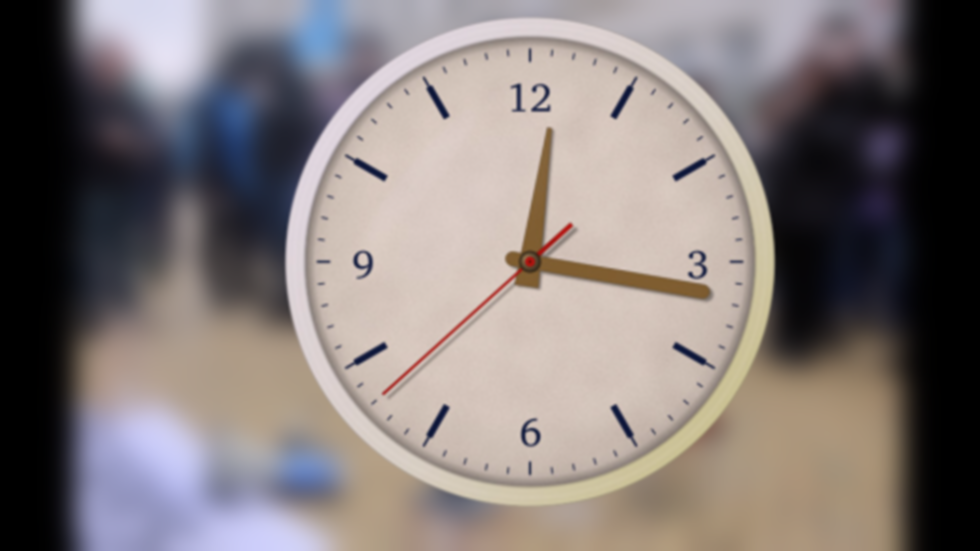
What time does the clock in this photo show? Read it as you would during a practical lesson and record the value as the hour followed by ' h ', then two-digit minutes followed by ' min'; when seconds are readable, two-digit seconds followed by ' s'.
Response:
12 h 16 min 38 s
